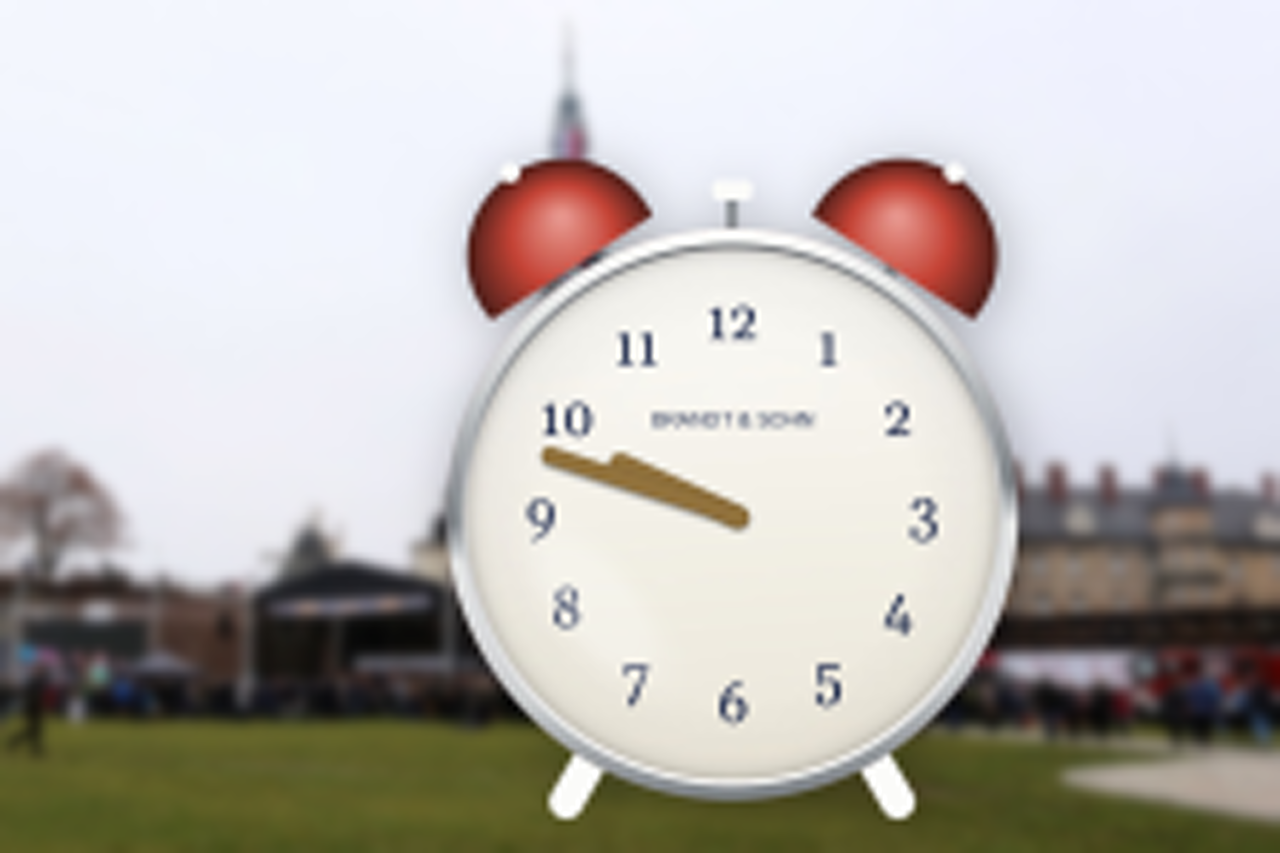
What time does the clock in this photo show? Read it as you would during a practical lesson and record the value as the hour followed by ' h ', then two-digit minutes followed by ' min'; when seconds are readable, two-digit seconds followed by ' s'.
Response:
9 h 48 min
